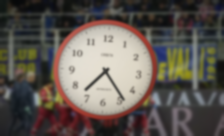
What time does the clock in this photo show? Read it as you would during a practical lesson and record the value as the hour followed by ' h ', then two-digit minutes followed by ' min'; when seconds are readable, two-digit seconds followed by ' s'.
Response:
7 h 24 min
